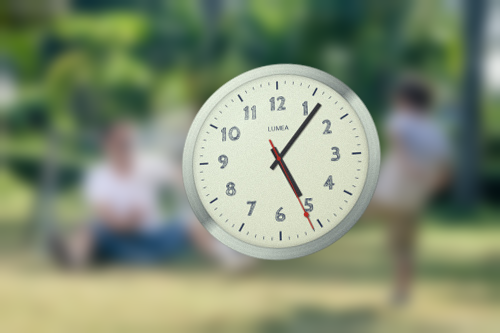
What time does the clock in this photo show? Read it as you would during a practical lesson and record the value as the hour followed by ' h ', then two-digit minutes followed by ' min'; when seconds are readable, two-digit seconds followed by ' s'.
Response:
5 h 06 min 26 s
